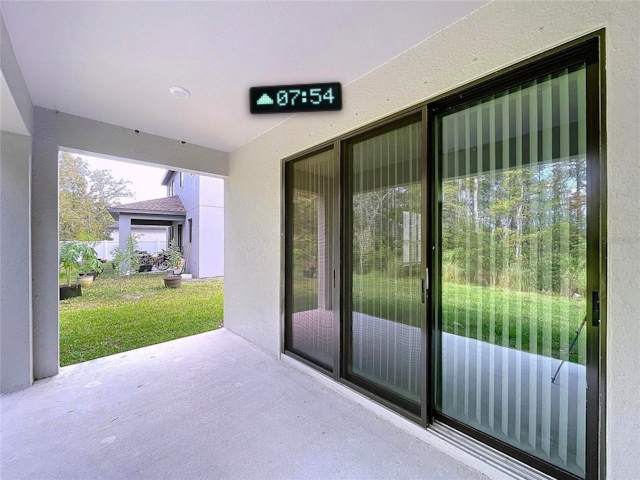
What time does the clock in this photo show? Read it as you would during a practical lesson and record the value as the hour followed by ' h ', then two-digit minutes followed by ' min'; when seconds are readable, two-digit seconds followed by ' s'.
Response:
7 h 54 min
